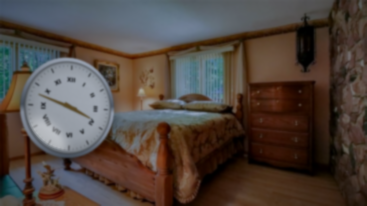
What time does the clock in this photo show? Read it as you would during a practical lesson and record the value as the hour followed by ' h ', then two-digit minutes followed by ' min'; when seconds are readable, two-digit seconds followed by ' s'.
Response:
3 h 48 min
